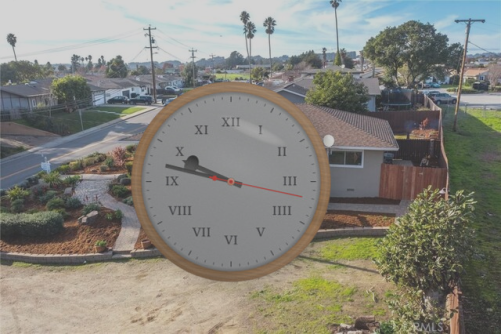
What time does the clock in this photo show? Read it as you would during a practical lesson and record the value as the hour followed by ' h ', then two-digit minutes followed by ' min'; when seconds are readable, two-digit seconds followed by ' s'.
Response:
9 h 47 min 17 s
